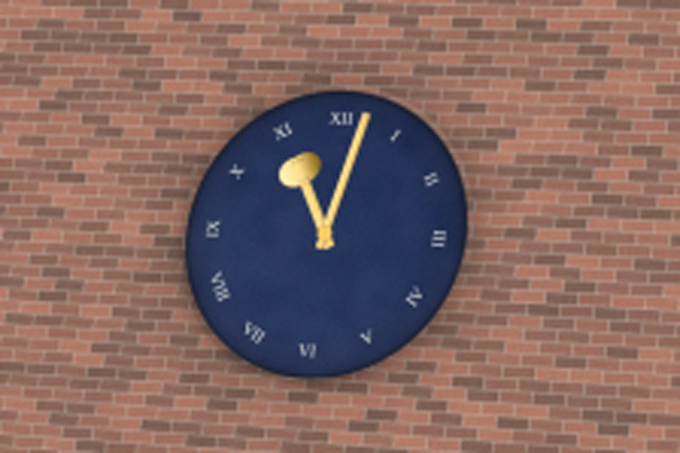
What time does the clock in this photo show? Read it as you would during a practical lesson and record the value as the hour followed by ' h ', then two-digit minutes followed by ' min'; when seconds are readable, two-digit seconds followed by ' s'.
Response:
11 h 02 min
